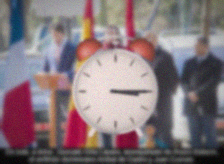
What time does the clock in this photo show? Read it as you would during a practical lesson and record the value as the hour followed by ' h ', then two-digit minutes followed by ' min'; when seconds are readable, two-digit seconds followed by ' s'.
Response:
3 h 15 min
